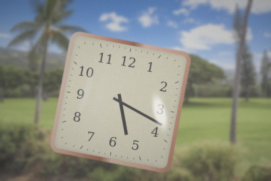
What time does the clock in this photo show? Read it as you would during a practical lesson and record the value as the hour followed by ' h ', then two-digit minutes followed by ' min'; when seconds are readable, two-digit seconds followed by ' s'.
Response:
5 h 18 min
